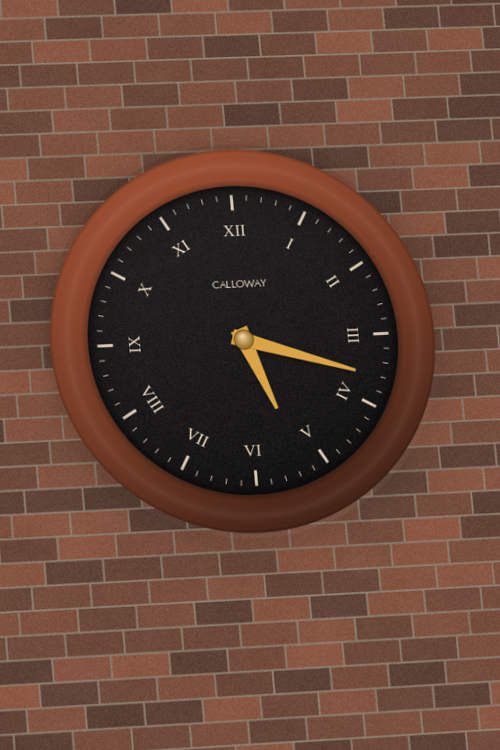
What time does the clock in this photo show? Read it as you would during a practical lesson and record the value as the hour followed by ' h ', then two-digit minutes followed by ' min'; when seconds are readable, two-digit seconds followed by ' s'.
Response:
5 h 18 min
